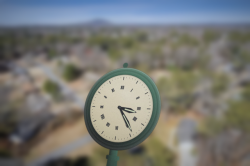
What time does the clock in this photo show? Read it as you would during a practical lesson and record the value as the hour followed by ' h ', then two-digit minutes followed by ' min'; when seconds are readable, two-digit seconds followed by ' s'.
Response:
3 h 24 min
